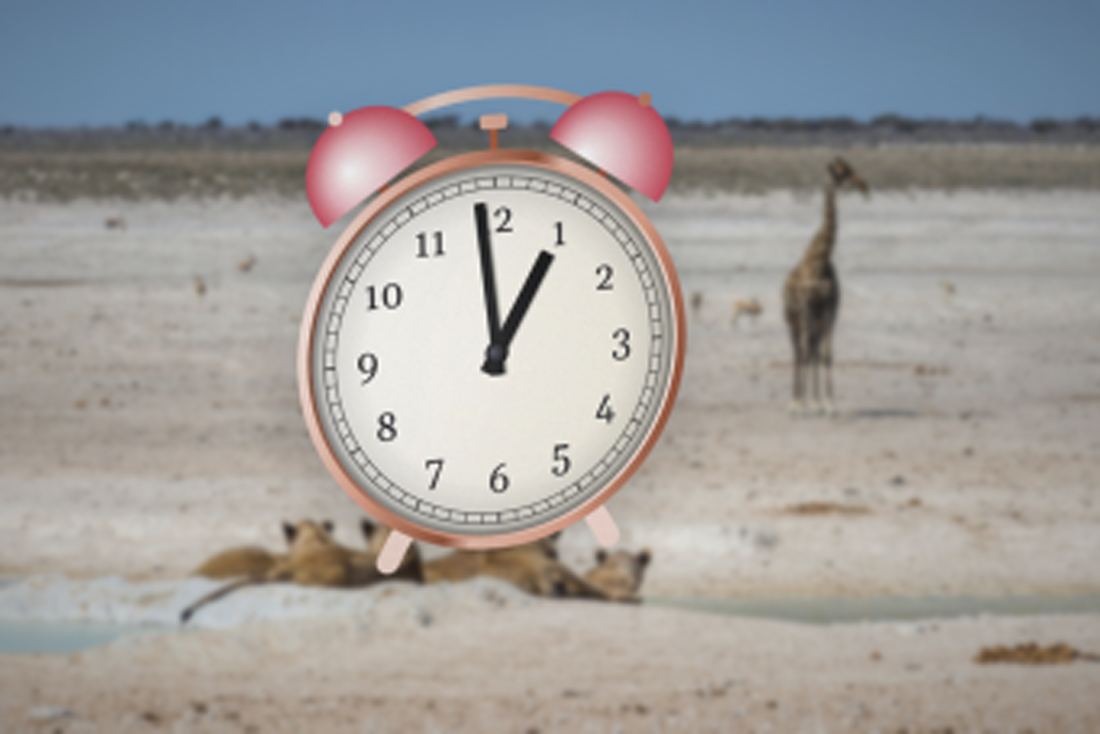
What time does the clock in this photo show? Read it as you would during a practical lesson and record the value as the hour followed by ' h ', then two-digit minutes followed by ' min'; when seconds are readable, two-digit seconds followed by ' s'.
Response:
12 h 59 min
